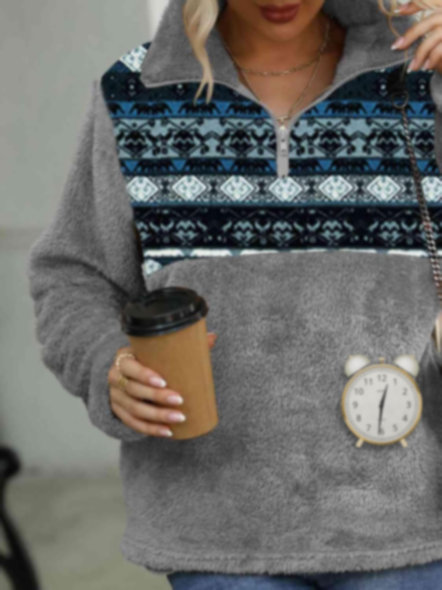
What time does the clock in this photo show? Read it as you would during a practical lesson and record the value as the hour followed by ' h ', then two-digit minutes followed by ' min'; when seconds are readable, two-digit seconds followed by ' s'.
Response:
12 h 31 min
